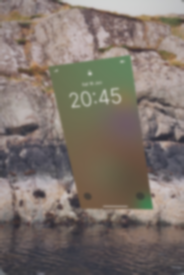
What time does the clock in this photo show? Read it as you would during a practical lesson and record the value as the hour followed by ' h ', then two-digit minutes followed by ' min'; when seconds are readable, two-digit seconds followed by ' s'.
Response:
20 h 45 min
